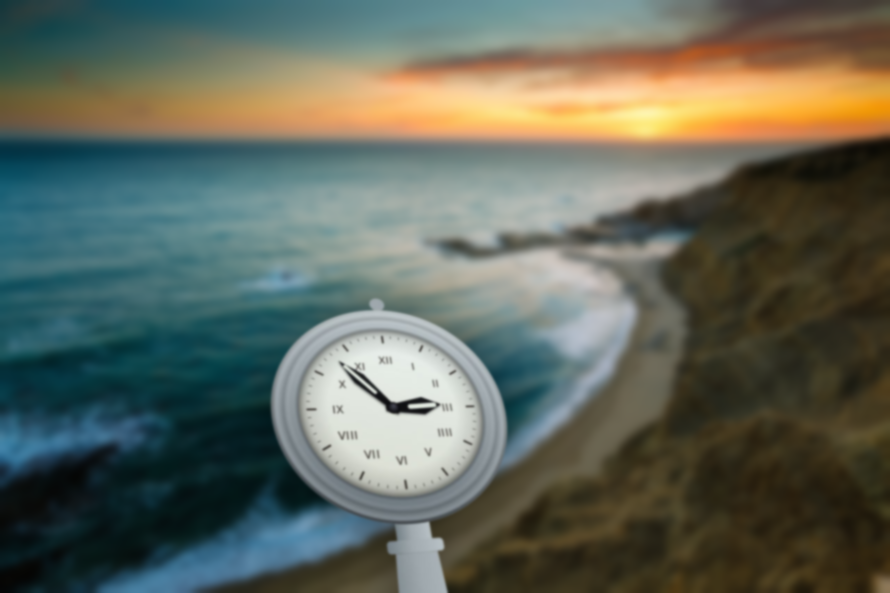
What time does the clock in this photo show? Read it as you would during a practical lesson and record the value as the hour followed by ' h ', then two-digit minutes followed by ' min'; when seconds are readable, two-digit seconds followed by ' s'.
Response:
2 h 53 min
